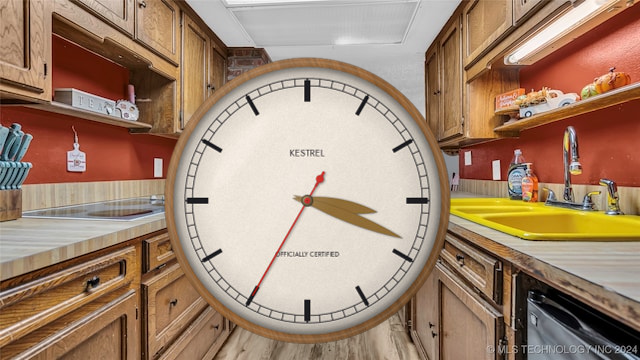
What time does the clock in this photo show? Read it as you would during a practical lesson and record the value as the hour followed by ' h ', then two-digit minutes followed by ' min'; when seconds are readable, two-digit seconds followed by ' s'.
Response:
3 h 18 min 35 s
